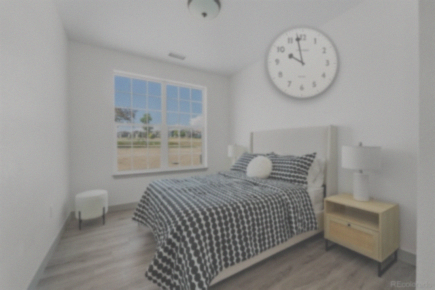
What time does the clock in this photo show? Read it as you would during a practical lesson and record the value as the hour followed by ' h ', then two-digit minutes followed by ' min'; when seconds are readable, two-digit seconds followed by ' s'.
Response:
9 h 58 min
